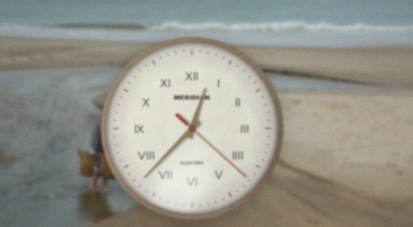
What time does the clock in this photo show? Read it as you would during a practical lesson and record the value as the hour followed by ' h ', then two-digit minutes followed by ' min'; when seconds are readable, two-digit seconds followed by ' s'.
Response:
12 h 37 min 22 s
